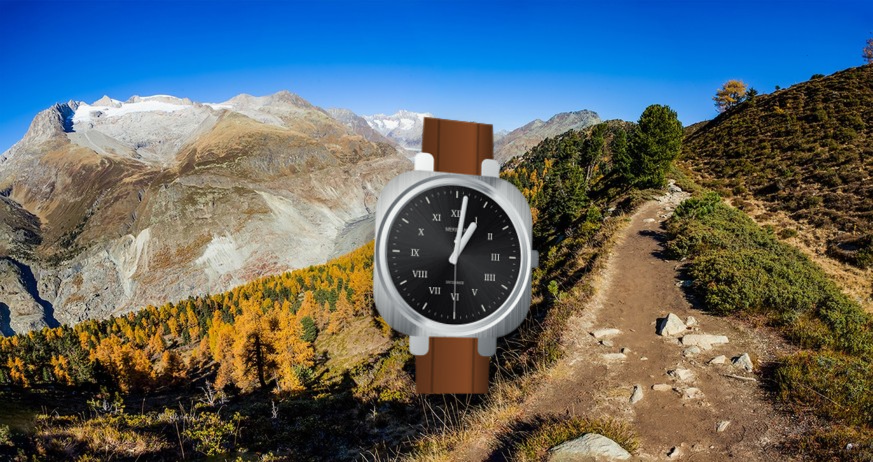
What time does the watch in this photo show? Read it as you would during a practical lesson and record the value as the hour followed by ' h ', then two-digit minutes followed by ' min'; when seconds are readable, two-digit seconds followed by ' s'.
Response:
1 h 01 min 30 s
